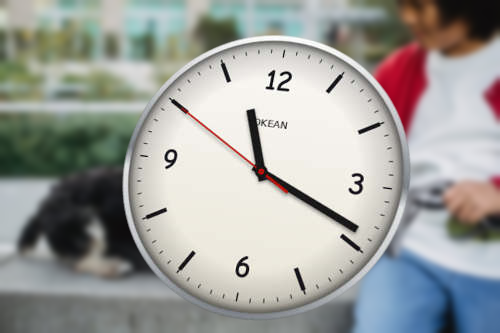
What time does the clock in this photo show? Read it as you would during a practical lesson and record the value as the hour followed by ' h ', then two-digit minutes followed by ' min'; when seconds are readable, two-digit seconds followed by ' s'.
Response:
11 h 18 min 50 s
